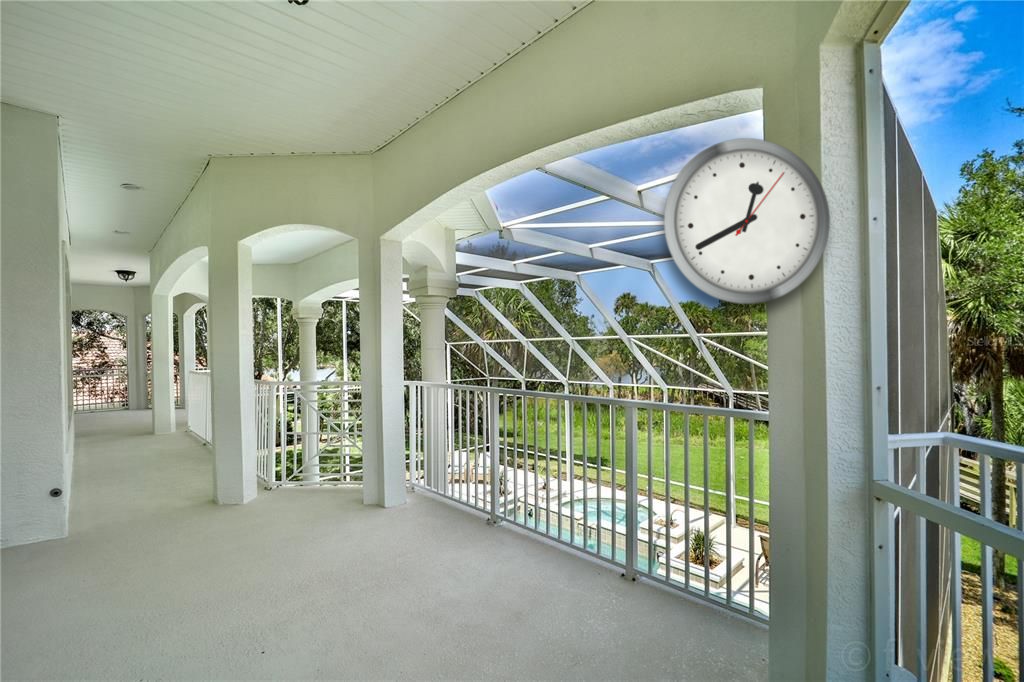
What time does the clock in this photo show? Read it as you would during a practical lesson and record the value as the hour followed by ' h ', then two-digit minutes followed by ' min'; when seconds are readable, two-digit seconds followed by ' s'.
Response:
12 h 41 min 07 s
